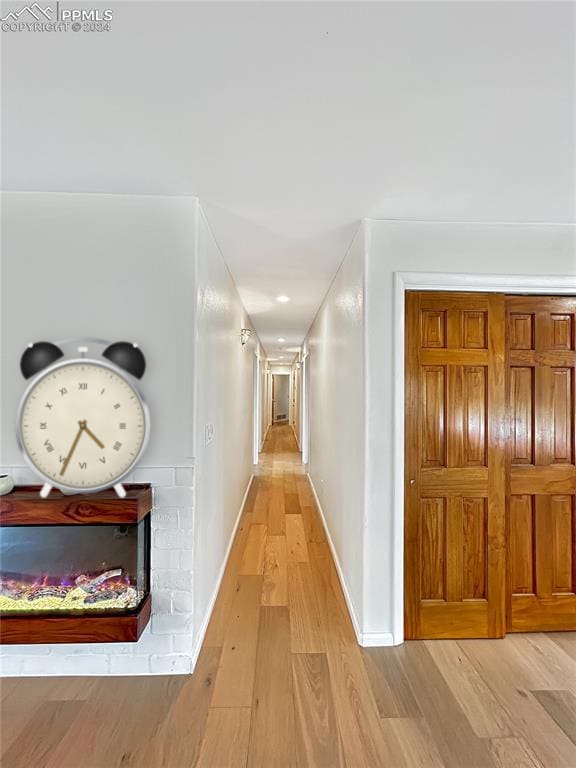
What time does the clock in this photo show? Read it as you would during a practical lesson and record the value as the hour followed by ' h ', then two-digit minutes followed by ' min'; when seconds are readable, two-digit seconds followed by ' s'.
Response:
4 h 34 min
